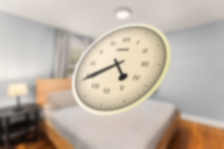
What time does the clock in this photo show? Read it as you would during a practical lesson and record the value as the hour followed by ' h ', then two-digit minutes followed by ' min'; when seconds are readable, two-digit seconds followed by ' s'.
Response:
4 h 40 min
